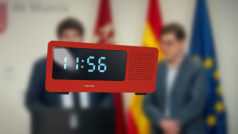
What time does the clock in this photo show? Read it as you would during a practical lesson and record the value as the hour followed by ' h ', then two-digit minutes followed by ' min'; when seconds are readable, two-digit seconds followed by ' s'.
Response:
11 h 56 min
